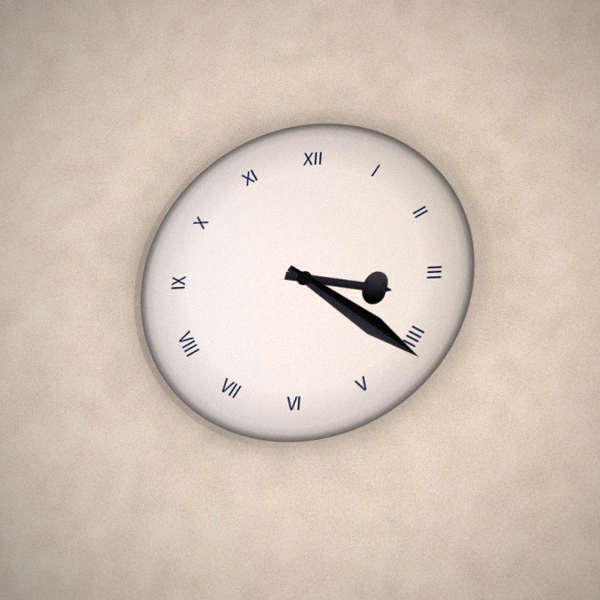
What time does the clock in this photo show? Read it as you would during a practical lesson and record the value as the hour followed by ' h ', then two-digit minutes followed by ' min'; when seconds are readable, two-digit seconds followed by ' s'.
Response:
3 h 21 min
